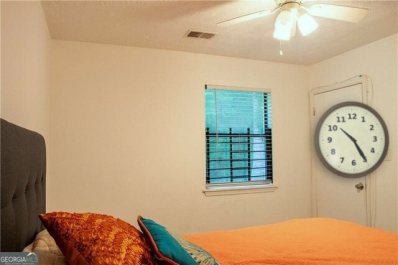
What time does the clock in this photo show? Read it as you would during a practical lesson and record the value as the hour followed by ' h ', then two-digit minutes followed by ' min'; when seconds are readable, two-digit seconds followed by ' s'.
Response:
10 h 25 min
